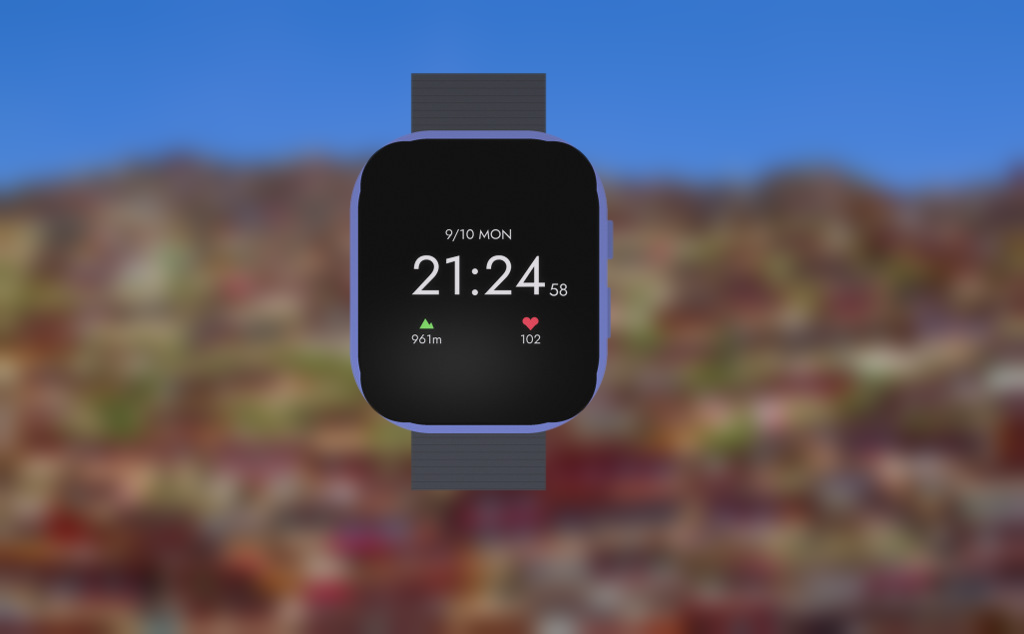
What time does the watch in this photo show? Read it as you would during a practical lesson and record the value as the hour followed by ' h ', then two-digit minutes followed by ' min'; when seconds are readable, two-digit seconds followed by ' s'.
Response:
21 h 24 min 58 s
